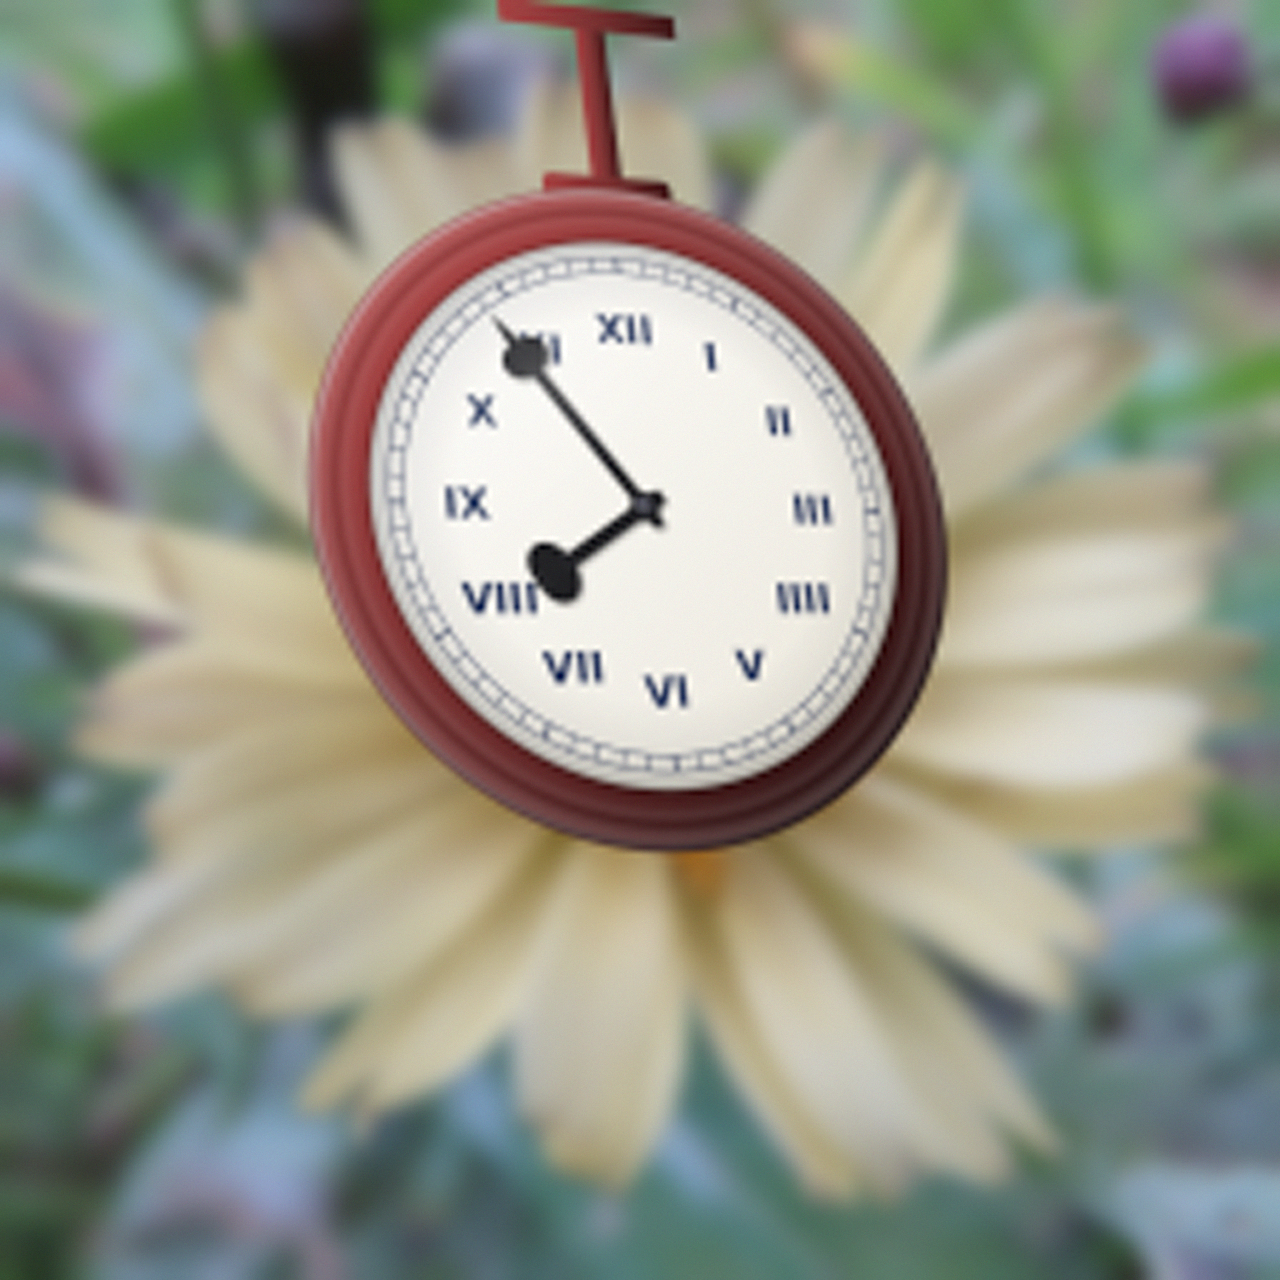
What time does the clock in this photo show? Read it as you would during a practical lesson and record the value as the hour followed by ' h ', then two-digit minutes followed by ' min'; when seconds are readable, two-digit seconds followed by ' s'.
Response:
7 h 54 min
